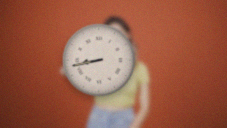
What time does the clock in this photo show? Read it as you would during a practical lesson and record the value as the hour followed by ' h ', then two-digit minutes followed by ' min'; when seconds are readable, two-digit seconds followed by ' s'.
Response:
8 h 43 min
